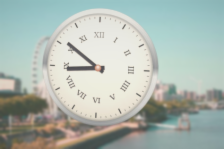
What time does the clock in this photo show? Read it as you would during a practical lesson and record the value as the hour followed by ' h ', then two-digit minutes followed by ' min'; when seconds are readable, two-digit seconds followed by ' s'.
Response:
8 h 51 min
